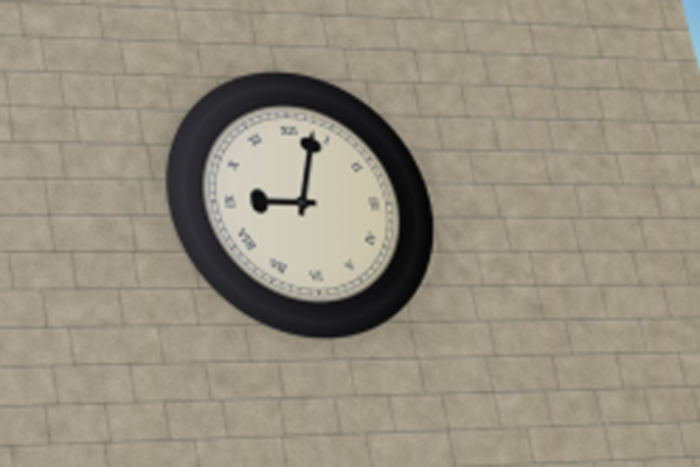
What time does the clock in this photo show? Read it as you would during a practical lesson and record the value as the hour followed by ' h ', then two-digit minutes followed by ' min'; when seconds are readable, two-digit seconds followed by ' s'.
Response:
9 h 03 min
